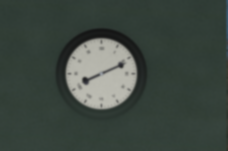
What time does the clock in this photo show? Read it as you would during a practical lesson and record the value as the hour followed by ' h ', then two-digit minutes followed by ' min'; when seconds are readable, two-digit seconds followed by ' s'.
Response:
8 h 11 min
